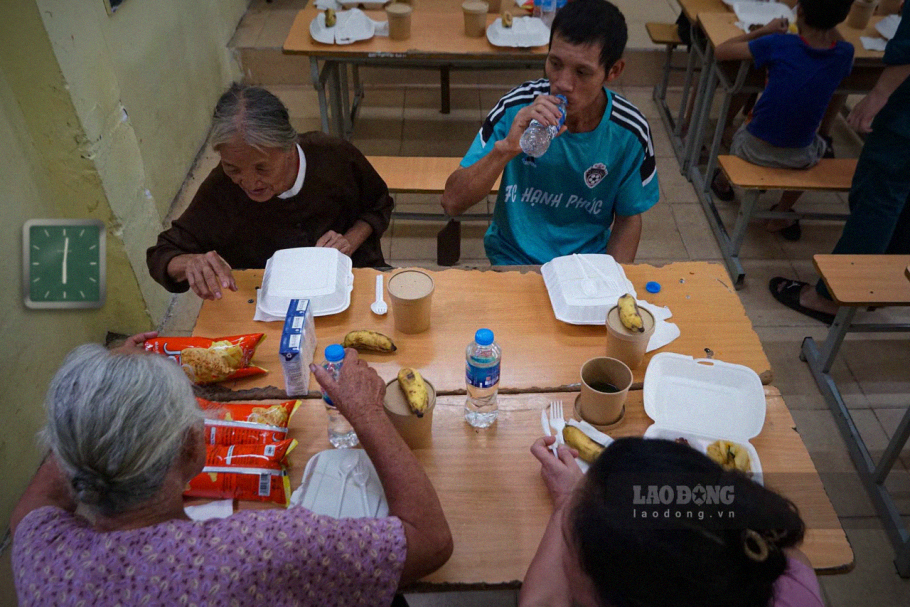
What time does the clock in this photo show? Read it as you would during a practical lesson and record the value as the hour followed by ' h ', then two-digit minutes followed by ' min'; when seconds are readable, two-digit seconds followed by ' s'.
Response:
6 h 01 min
